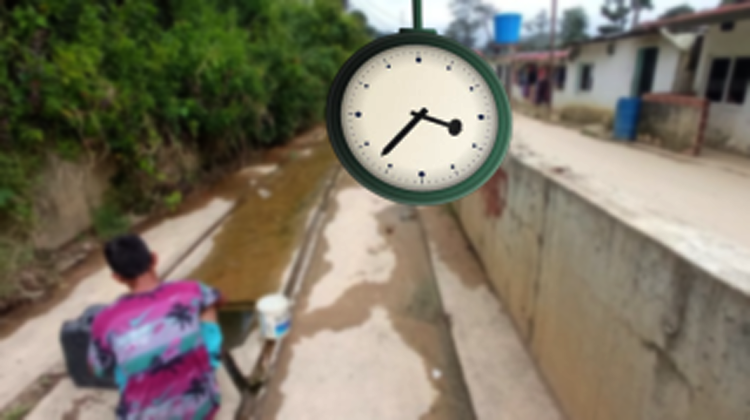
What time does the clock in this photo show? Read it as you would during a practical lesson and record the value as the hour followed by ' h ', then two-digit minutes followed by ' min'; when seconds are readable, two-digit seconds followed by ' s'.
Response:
3 h 37 min
